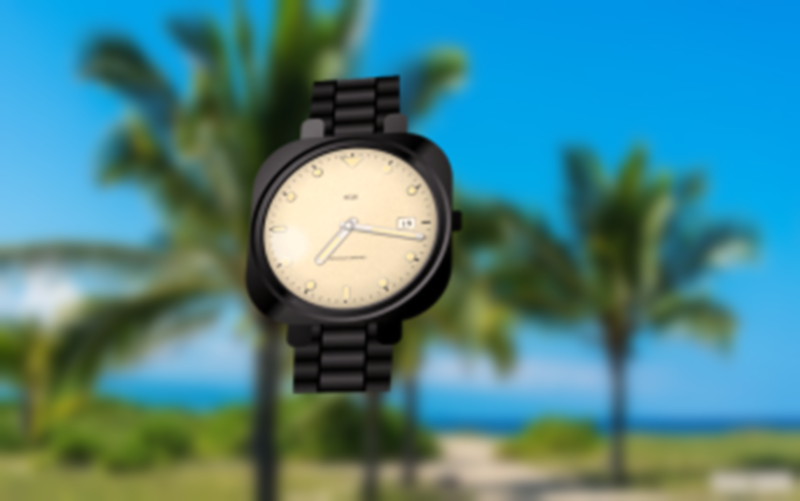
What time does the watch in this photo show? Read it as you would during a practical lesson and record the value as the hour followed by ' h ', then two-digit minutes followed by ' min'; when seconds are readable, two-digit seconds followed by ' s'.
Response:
7 h 17 min
